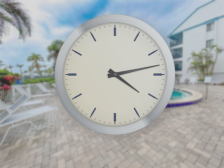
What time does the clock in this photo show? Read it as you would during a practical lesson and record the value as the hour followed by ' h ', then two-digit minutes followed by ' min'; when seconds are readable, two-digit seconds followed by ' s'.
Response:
4 h 13 min
